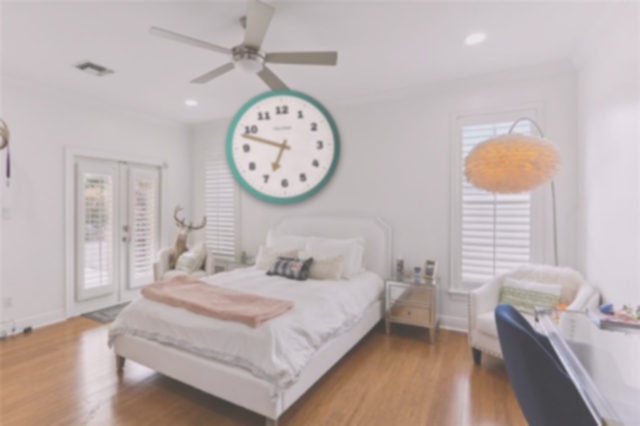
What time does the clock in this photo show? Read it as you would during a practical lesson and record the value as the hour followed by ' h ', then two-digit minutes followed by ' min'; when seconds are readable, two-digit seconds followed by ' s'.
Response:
6 h 48 min
